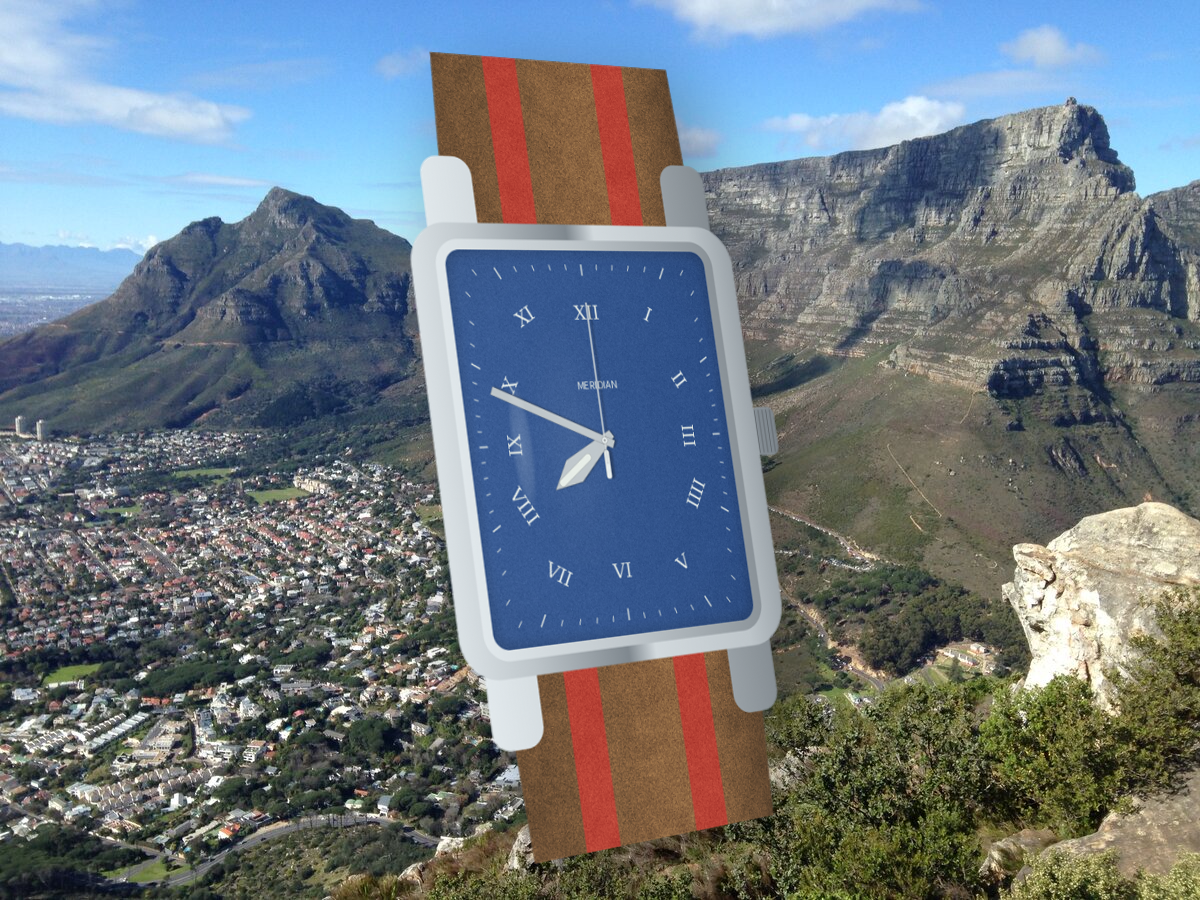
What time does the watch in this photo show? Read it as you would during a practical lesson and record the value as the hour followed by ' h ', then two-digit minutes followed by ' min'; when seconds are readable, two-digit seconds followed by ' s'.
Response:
7 h 49 min 00 s
